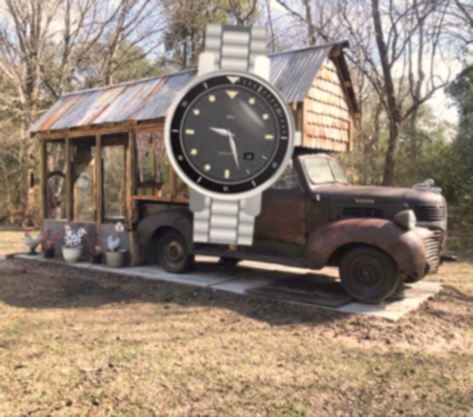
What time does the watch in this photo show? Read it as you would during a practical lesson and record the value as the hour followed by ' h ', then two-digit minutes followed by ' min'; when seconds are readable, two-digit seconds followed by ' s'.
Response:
9 h 27 min
